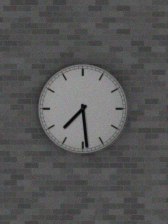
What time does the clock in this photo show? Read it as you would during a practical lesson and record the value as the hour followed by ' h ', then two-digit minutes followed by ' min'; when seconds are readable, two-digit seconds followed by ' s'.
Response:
7 h 29 min
